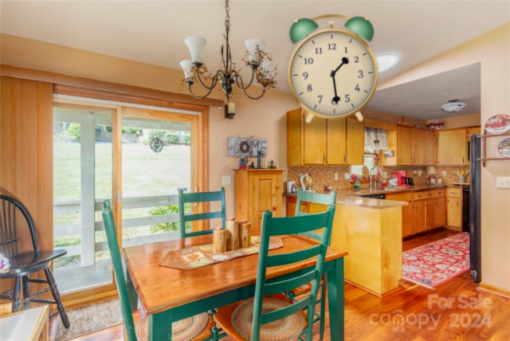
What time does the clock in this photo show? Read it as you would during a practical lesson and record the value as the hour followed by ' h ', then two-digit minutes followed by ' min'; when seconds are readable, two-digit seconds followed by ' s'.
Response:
1 h 29 min
